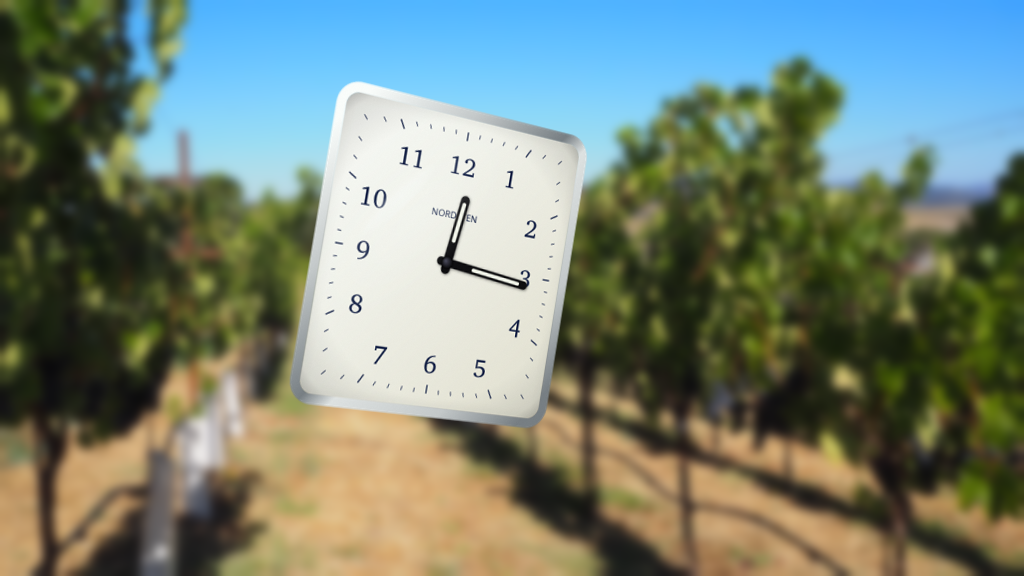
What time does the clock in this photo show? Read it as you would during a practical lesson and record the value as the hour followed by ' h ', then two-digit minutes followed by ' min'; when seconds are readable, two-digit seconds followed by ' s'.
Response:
12 h 16 min
